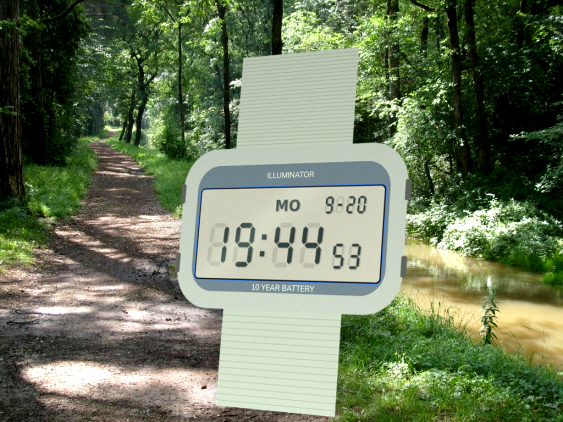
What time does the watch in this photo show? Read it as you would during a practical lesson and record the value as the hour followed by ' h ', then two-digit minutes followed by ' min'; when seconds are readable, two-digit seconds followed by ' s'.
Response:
19 h 44 min 53 s
